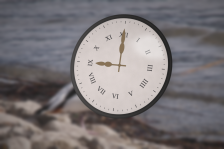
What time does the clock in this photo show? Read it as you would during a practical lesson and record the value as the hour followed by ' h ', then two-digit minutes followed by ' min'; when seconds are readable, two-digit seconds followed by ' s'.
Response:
9 h 00 min
